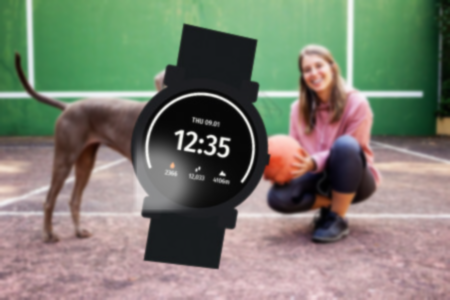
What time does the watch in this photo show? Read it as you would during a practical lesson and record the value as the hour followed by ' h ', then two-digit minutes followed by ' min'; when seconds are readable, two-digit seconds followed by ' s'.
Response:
12 h 35 min
